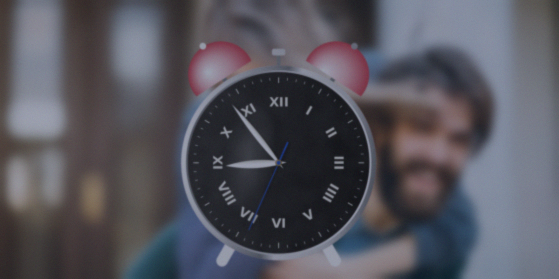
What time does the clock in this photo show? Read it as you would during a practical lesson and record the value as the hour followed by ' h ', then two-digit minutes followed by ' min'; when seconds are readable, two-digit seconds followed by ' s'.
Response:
8 h 53 min 34 s
